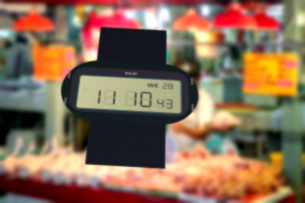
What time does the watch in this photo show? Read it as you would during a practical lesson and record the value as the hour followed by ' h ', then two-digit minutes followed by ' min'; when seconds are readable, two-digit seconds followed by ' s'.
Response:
11 h 10 min 43 s
